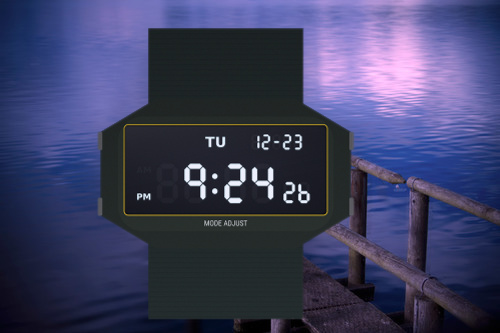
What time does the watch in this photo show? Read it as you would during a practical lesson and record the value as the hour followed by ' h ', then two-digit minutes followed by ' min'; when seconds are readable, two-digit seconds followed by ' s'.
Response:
9 h 24 min 26 s
